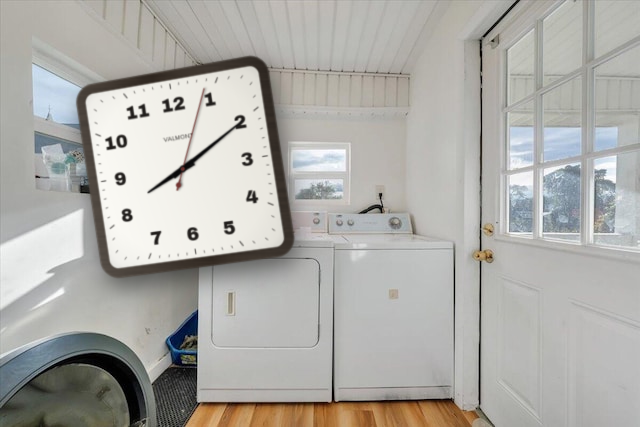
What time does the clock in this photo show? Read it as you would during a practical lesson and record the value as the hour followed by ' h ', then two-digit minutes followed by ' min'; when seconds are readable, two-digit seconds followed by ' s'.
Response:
8 h 10 min 04 s
